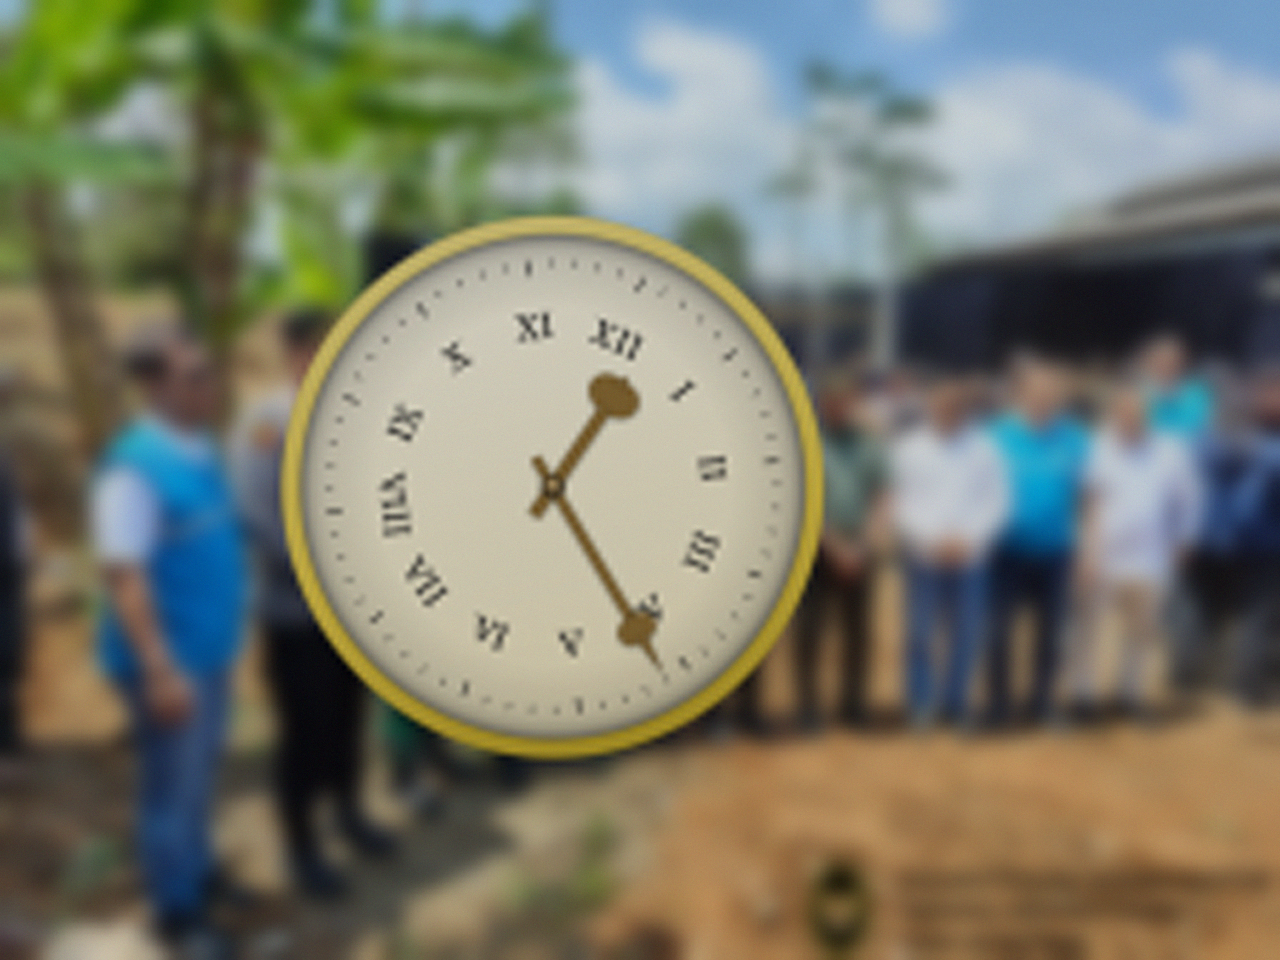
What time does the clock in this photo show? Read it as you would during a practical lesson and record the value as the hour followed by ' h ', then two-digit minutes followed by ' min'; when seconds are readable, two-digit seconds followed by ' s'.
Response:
12 h 21 min
